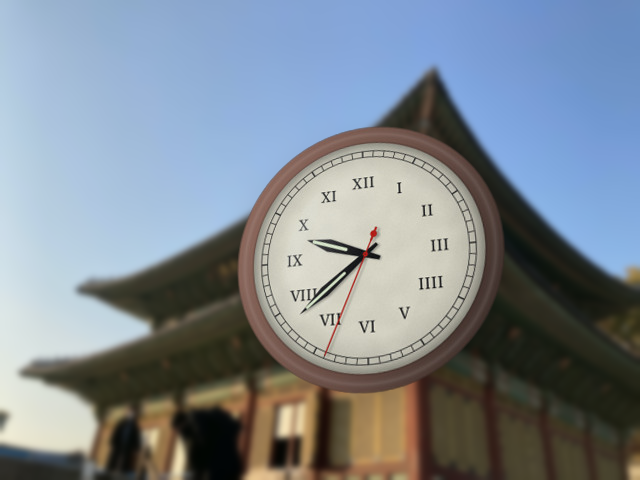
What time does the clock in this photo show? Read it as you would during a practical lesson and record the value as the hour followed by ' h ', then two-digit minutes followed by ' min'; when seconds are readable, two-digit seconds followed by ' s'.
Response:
9 h 38 min 34 s
